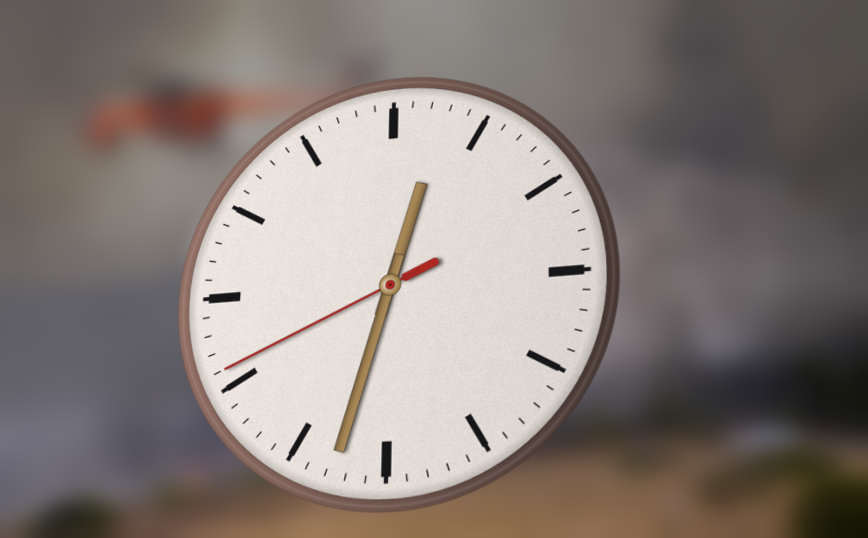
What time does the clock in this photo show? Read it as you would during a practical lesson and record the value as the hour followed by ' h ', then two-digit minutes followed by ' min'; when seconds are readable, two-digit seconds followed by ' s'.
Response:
12 h 32 min 41 s
